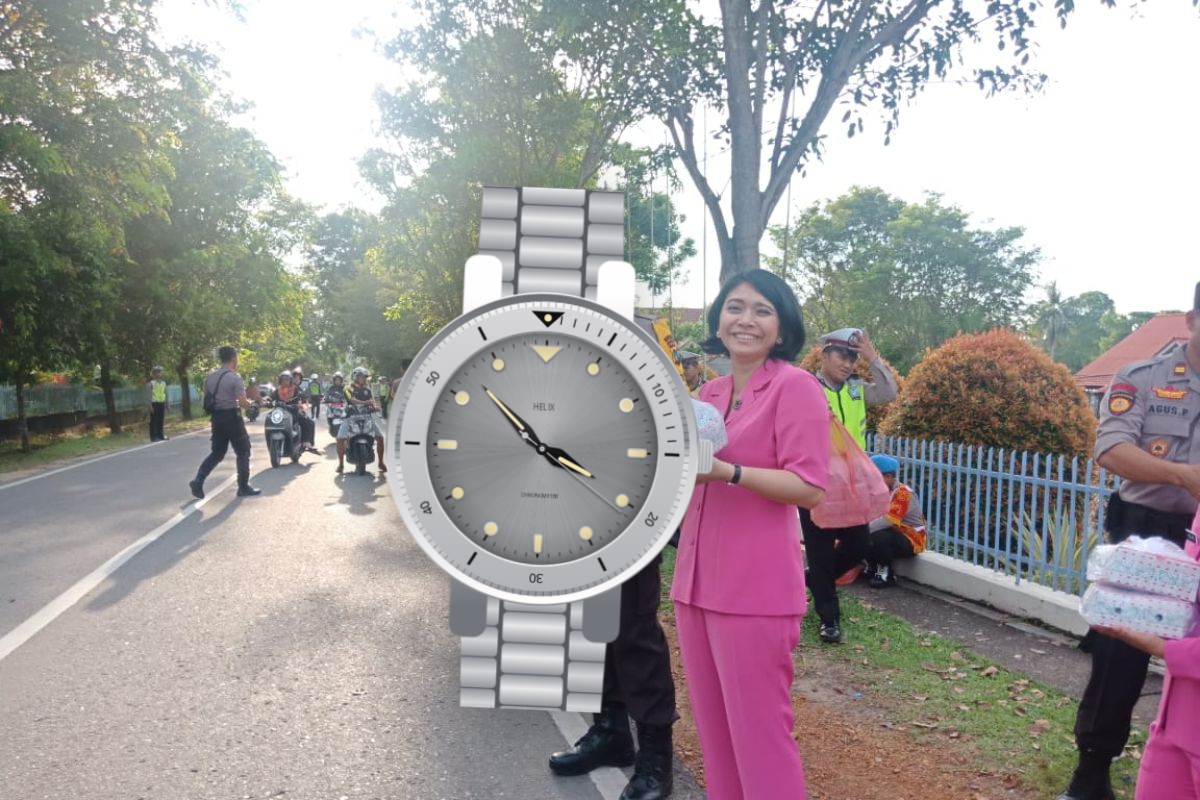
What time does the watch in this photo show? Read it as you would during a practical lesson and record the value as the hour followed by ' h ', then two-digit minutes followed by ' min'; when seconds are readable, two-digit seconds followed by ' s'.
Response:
3 h 52 min 21 s
